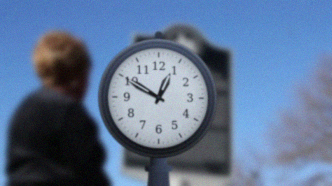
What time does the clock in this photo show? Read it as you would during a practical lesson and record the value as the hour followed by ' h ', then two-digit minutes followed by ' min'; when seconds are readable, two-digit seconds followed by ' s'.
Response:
12 h 50 min
